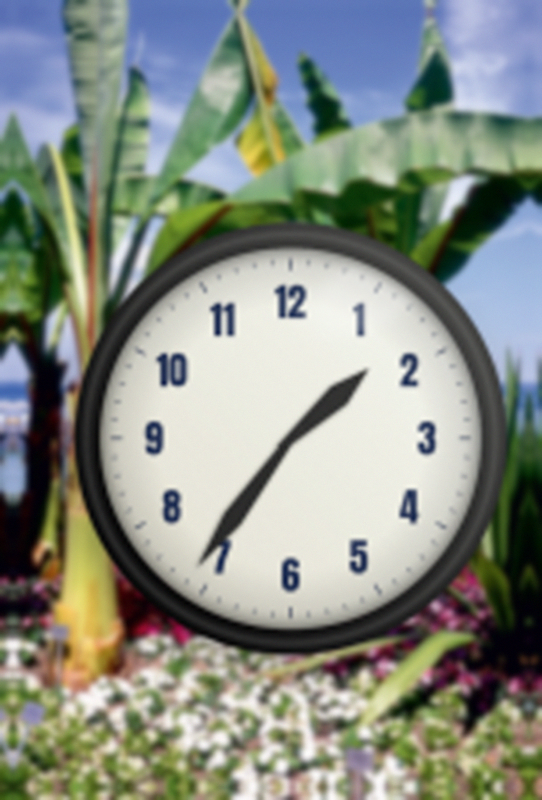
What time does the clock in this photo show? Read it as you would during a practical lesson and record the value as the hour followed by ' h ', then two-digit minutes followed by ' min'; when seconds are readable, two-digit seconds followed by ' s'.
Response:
1 h 36 min
